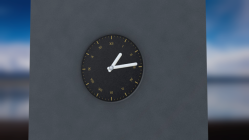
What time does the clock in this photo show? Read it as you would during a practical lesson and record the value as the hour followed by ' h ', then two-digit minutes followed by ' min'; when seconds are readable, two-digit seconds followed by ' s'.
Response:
1 h 14 min
